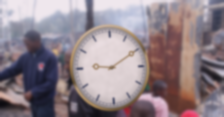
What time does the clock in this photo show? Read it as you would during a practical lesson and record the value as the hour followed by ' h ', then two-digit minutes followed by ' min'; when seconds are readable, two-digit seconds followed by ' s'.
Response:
9 h 10 min
